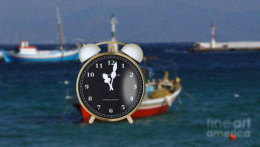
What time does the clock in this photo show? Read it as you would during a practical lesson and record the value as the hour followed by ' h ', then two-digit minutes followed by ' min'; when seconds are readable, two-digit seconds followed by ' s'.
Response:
11 h 02 min
